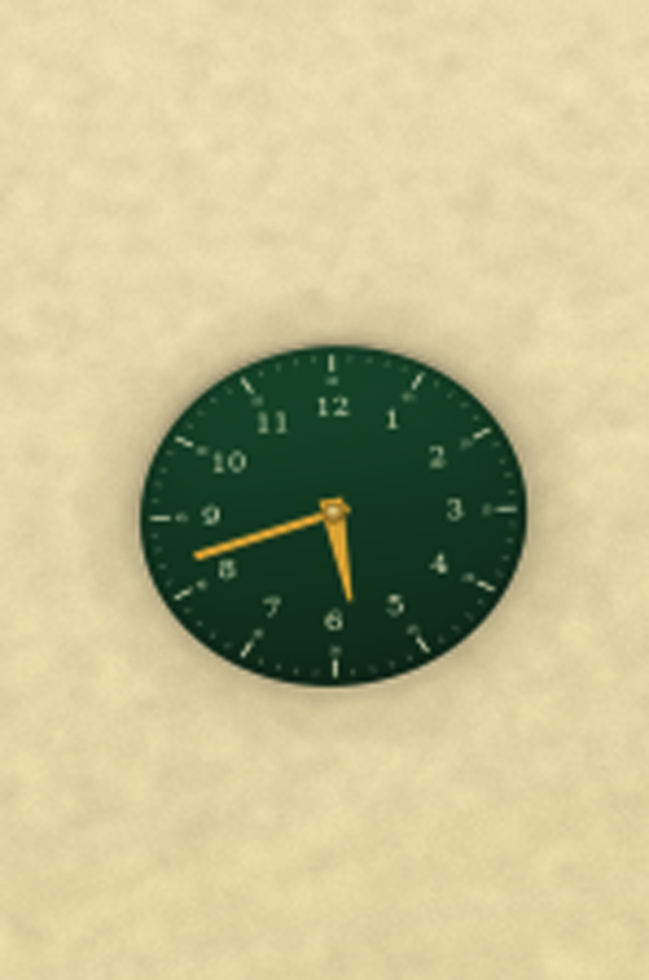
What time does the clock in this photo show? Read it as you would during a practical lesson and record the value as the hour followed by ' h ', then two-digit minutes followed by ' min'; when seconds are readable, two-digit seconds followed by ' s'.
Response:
5 h 42 min
